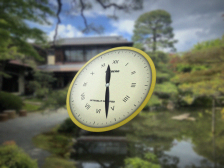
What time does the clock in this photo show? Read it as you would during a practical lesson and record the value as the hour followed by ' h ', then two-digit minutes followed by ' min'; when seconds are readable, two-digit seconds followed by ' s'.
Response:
11 h 27 min
